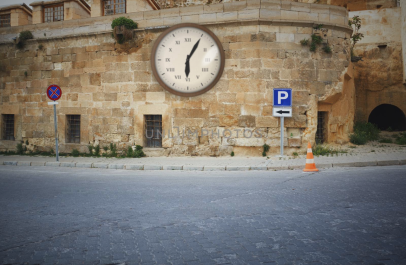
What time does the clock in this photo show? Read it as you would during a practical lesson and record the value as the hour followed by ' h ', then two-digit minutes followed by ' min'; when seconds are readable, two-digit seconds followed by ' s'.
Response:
6 h 05 min
